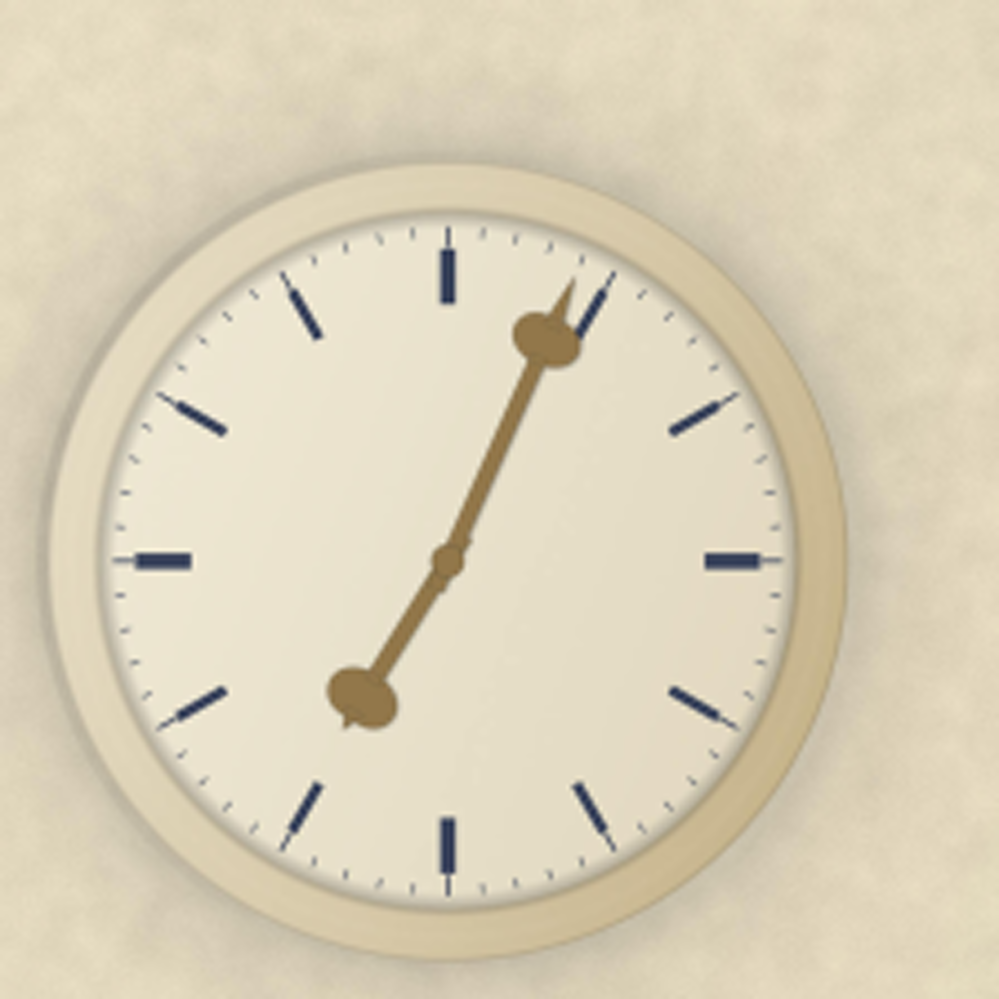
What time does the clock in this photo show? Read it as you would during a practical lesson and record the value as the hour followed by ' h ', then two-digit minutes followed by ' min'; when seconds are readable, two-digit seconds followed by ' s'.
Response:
7 h 04 min
